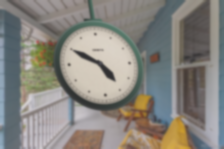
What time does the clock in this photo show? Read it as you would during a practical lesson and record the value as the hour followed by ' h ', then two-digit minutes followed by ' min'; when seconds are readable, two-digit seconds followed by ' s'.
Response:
4 h 50 min
